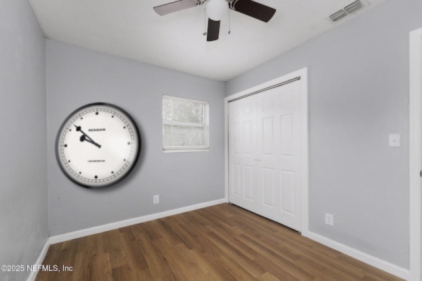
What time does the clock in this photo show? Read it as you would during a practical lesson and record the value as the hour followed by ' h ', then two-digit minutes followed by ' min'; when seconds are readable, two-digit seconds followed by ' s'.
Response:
9 h 52 min
